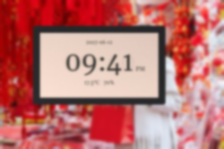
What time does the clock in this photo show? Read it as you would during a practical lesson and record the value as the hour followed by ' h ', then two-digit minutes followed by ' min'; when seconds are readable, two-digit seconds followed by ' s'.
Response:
9 h 41 min
